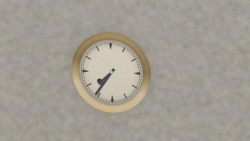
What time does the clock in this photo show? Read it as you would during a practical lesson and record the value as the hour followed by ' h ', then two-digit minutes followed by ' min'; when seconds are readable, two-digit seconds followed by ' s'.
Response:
7 h 36 min
